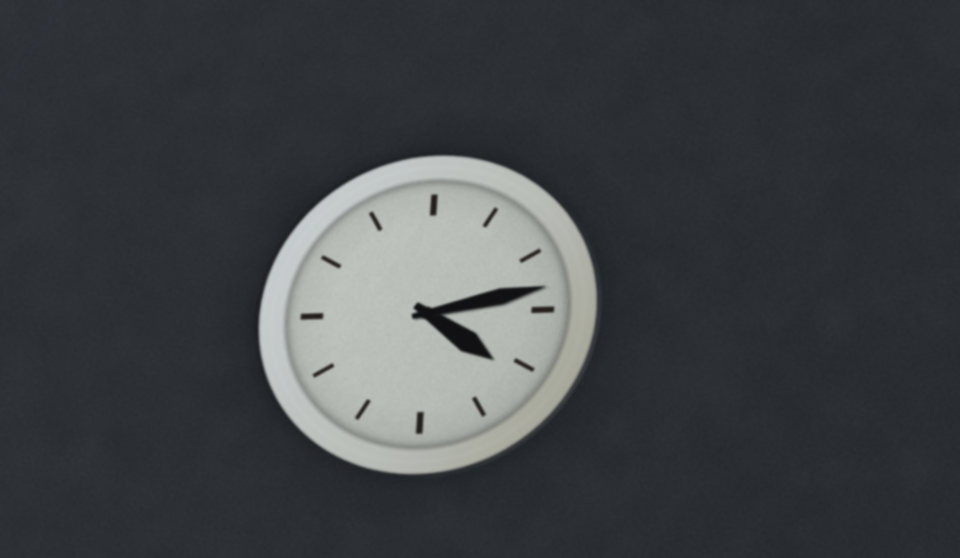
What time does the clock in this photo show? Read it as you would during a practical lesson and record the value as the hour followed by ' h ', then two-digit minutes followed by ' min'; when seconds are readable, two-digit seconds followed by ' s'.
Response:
4 h 13 min
